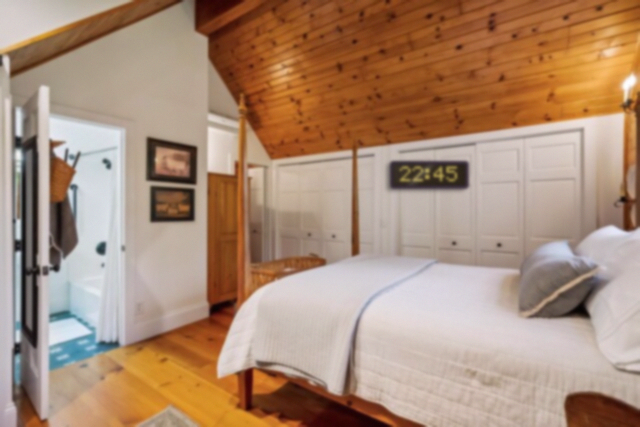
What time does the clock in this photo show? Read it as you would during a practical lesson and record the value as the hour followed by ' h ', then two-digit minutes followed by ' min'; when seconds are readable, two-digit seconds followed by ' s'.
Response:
22 h 45 min
